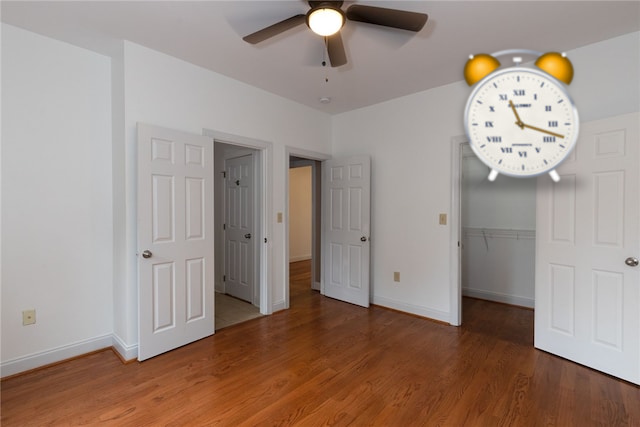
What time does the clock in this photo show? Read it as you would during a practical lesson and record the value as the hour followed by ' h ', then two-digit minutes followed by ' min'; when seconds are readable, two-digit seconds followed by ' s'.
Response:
11 h 18 min
